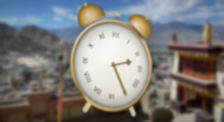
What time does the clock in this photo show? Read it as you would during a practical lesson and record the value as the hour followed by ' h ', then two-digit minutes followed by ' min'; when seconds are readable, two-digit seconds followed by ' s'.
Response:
2 h 25 min
